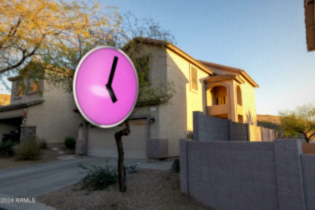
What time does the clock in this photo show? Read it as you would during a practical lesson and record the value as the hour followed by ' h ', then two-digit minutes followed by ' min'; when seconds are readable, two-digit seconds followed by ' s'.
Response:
5 h 03 min
